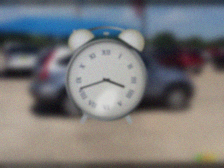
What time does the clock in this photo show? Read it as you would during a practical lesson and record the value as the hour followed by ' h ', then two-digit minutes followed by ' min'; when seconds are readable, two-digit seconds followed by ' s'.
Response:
3 h 42 min
